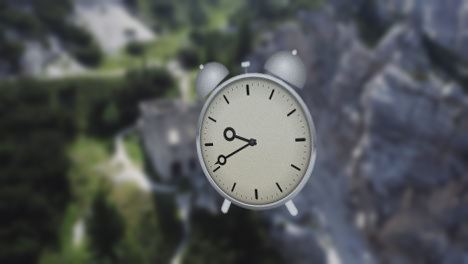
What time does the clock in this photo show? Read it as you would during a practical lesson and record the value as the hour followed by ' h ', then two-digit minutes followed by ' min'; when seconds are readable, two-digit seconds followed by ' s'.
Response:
9 h 41 min
